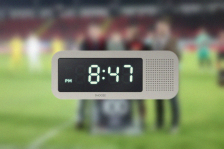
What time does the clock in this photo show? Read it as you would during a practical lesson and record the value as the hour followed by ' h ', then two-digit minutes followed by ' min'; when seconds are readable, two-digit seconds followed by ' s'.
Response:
8 h 47 min
